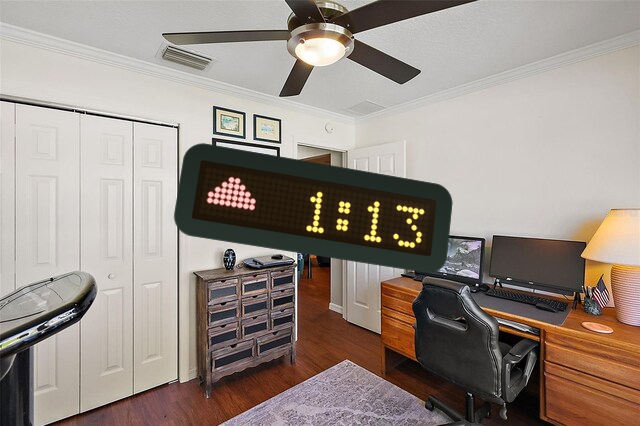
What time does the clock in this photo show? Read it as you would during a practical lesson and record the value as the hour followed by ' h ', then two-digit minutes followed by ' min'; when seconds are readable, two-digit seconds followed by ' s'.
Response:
1 h 13 min
